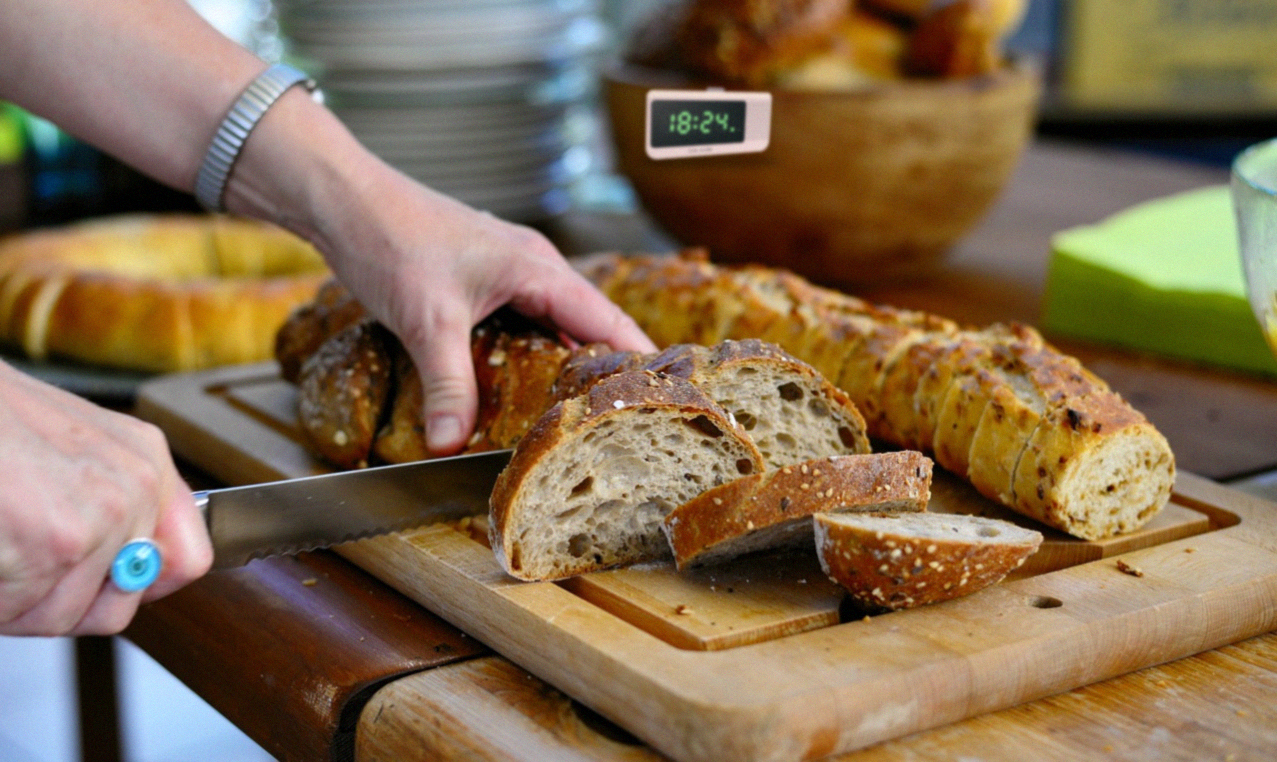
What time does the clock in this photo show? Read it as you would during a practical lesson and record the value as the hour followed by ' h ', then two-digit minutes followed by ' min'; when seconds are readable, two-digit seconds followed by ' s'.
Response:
18 h 24 min
